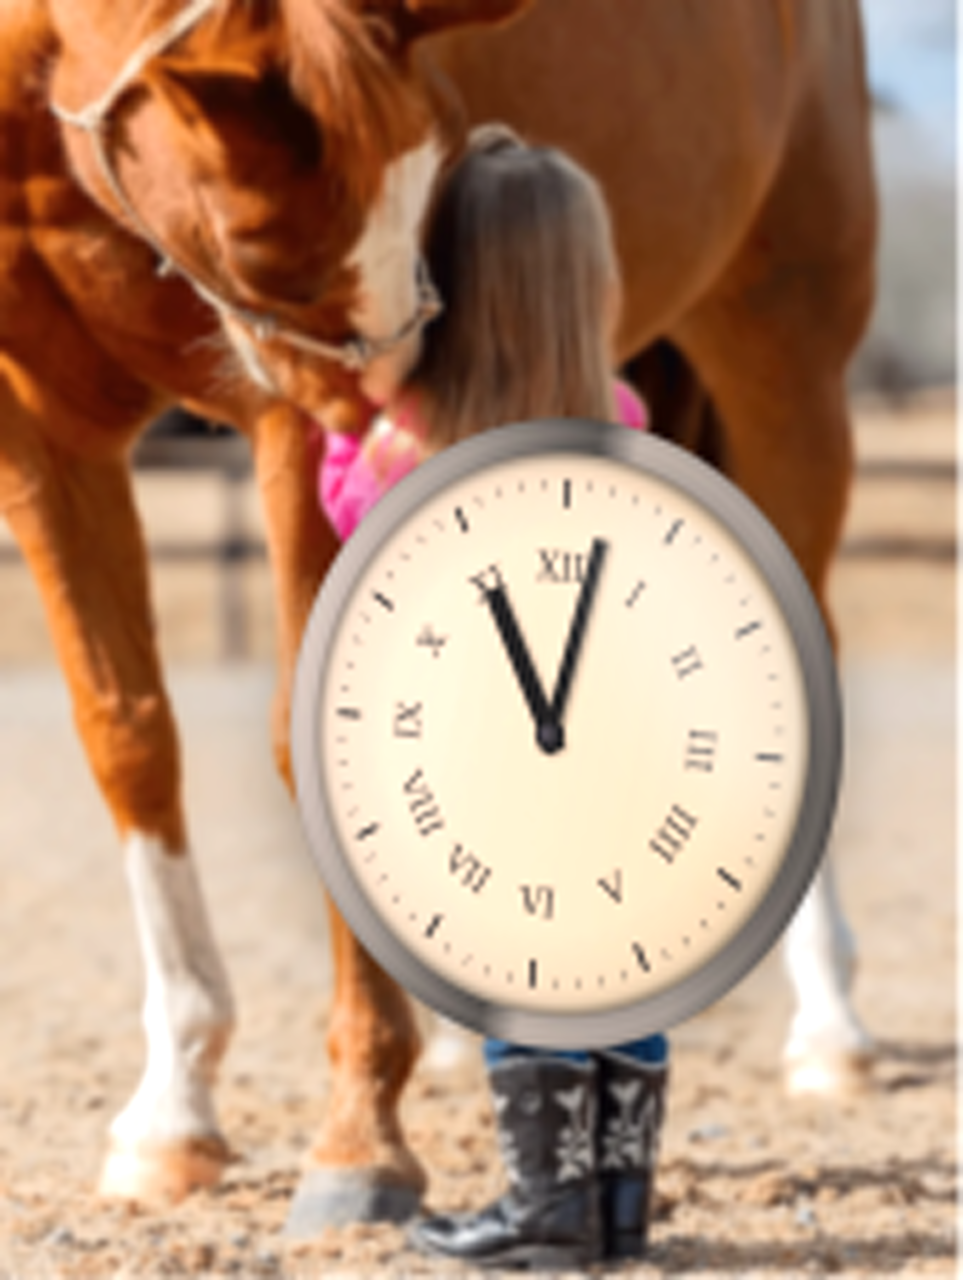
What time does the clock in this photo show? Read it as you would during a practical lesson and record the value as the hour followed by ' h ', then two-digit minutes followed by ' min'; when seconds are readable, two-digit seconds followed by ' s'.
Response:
11 h 02 min
